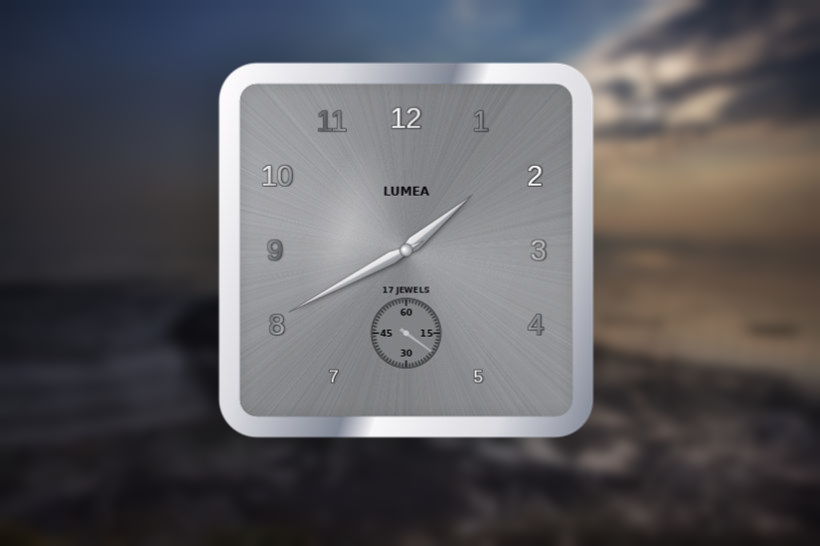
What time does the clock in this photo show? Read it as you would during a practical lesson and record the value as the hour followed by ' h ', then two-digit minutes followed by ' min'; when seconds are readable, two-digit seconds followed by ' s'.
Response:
1 h 40 min 21 s
